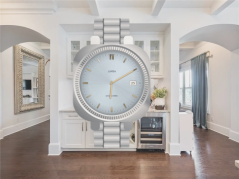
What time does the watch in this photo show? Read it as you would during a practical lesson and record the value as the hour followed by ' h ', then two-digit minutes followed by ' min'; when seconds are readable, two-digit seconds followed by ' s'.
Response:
6 h 10 min
